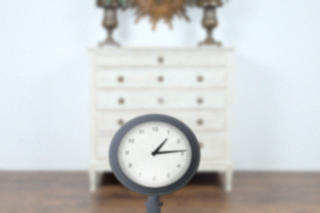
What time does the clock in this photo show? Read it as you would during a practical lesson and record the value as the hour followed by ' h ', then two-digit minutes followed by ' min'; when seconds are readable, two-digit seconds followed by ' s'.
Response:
1 h 14 min
